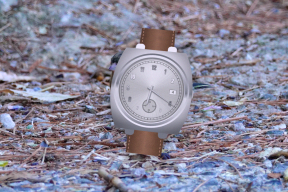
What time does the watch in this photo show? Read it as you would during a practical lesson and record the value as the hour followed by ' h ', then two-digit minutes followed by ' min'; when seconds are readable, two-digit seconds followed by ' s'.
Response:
6 h 20 min
